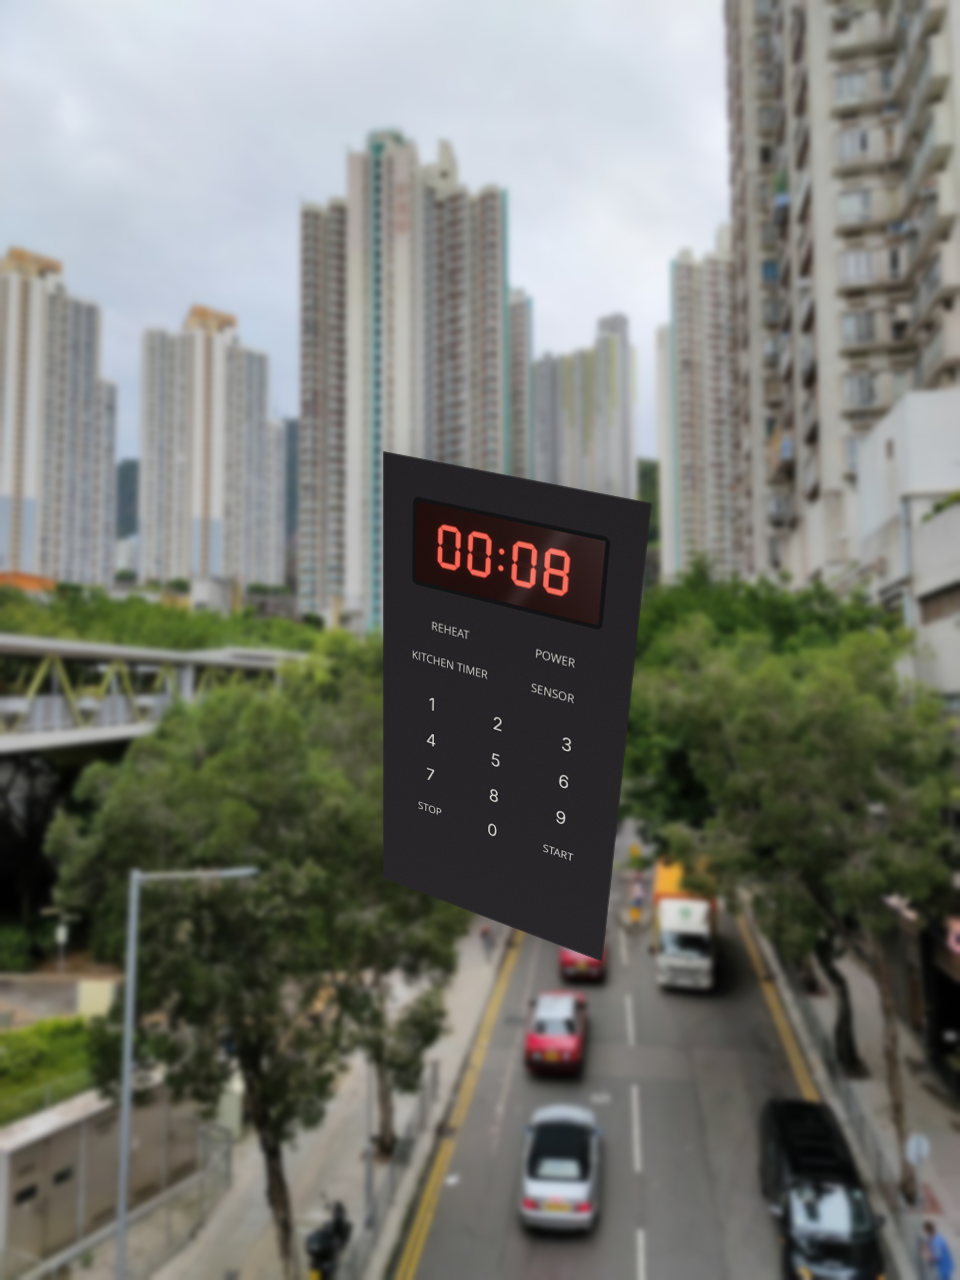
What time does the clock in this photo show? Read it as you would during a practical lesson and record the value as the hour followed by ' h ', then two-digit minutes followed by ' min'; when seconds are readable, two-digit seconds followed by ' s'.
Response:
0 h 08 min
